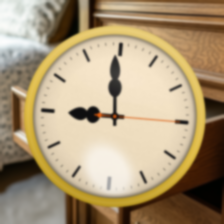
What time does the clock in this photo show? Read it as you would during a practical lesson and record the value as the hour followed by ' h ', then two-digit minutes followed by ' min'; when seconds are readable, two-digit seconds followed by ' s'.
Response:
8 h 59 min 15 s
